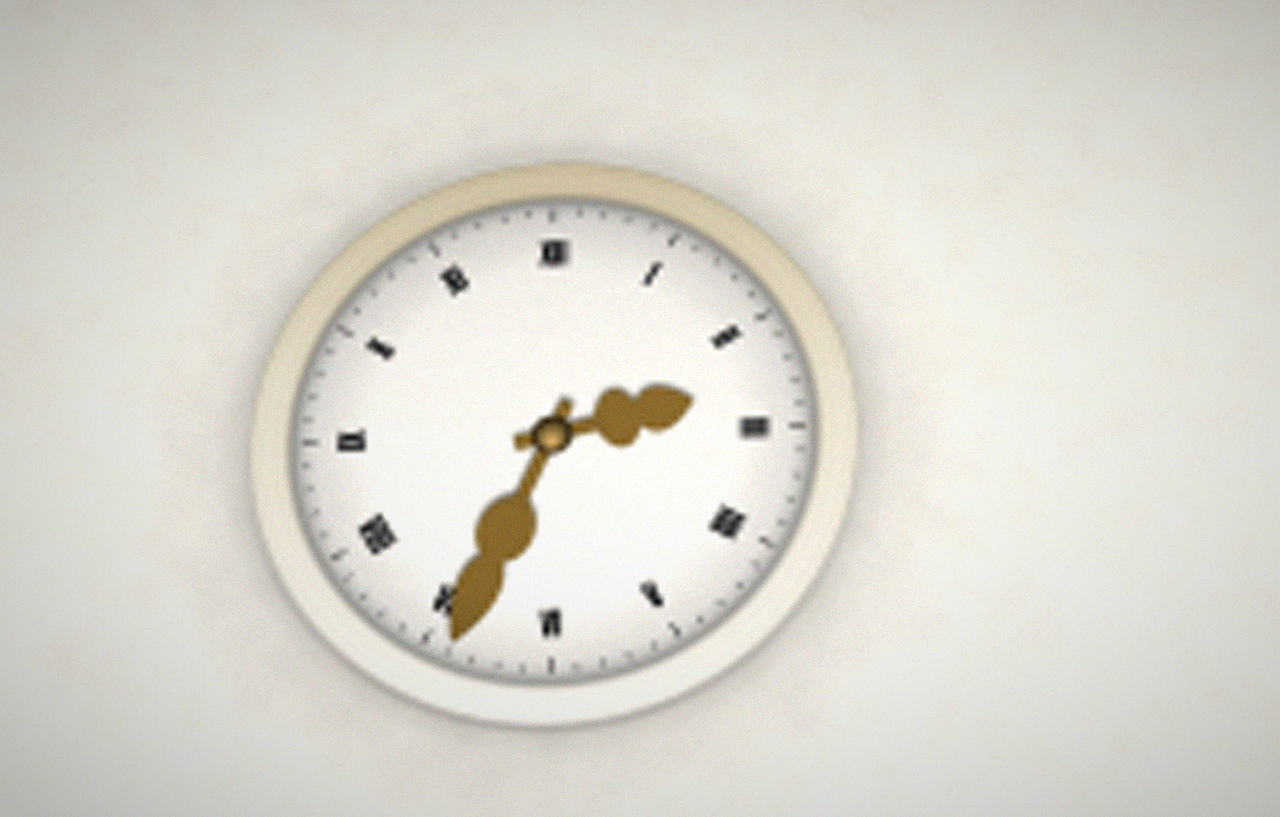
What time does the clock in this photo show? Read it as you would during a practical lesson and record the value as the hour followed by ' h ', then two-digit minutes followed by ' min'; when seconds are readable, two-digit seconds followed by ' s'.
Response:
2 h 34 min
